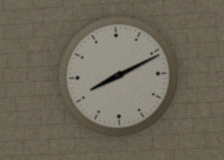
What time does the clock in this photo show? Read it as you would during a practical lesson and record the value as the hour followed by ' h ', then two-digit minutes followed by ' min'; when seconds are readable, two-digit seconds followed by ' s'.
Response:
8 h 11 min
